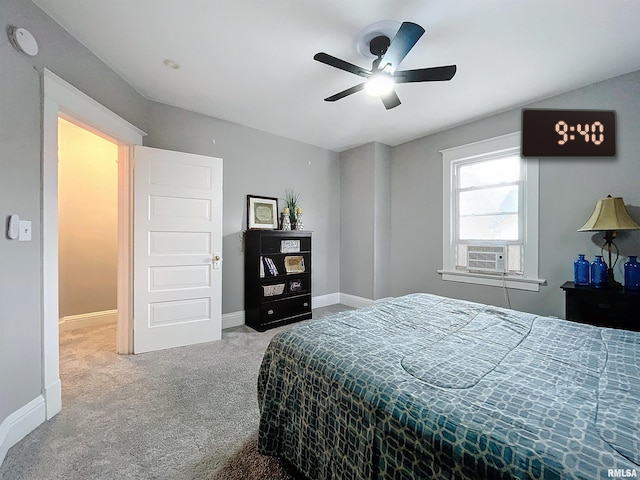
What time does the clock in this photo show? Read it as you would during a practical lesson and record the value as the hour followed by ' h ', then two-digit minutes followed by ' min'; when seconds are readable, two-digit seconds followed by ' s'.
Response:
9 h 40 min
